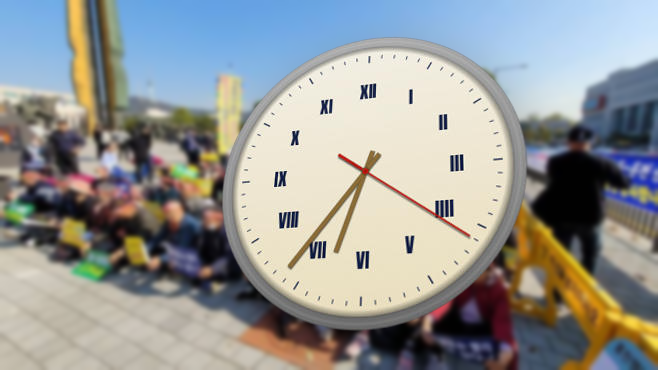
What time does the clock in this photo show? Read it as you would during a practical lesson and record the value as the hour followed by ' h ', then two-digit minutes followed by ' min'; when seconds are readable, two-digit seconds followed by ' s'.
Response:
6 h 36 min 21 s
